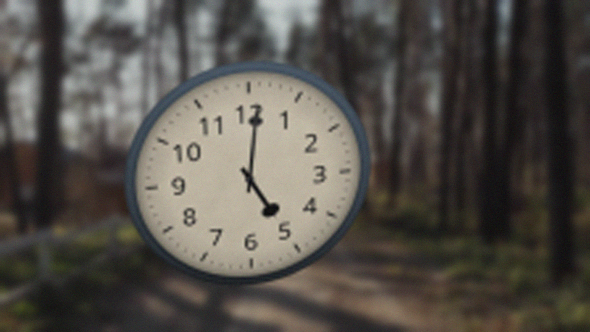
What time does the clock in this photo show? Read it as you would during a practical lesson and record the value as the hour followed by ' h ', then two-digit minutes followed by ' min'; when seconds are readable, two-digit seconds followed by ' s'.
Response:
5 h 01 min
